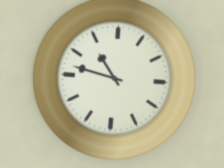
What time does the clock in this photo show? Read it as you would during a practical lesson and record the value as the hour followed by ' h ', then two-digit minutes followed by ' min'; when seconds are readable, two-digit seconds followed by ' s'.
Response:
10 h 47 min
